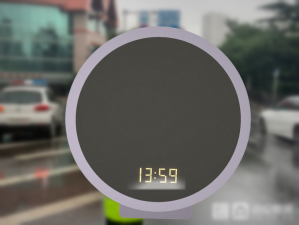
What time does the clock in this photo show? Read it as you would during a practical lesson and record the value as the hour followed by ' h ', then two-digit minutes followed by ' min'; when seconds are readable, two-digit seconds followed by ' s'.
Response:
13 h 59 min
